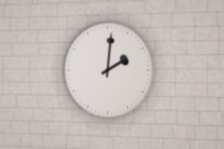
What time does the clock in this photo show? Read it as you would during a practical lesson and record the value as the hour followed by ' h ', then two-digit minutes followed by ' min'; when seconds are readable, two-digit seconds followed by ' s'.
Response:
2 h 01 min
